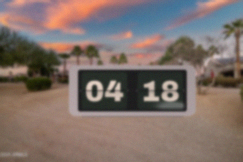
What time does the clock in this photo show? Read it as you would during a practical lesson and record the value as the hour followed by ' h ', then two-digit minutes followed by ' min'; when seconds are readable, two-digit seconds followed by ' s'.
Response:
4 h 18 min
